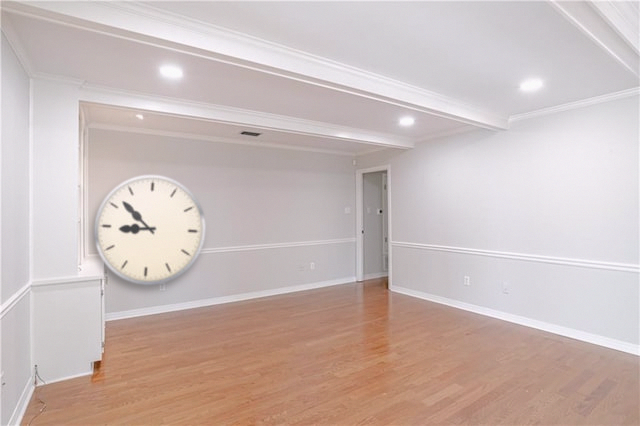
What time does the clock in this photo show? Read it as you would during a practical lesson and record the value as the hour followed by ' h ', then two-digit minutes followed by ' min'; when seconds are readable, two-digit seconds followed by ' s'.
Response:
8 h 52 min
